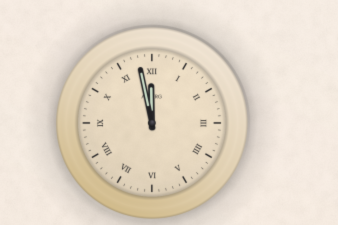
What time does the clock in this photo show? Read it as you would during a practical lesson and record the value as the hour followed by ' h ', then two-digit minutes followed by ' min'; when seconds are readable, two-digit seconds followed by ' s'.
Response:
11 h 58 min
